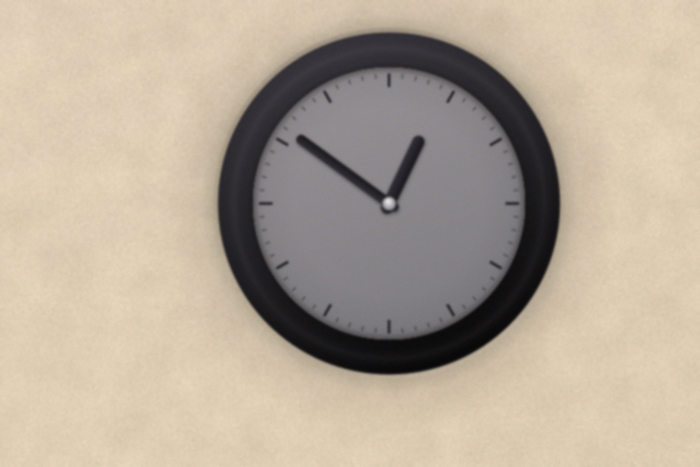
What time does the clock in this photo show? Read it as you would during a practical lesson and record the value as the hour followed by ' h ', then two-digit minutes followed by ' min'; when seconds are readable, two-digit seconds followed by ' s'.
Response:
12 h 51 min
